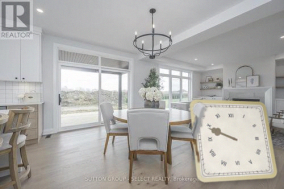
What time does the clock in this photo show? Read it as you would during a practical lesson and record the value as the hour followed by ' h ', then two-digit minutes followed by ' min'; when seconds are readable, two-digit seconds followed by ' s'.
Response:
9 h 49 min
